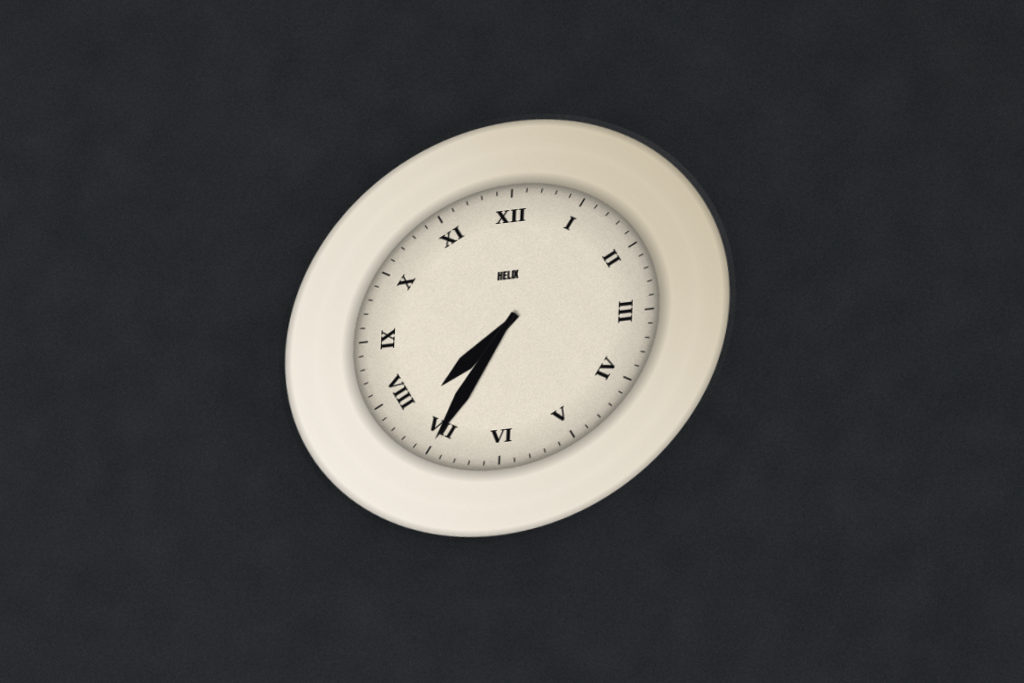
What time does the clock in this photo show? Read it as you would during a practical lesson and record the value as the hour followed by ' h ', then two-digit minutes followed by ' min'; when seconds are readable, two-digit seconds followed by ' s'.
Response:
7 h 35 min
